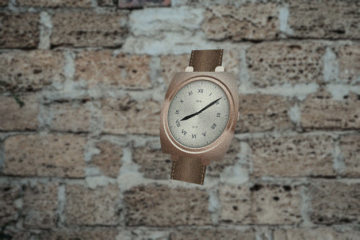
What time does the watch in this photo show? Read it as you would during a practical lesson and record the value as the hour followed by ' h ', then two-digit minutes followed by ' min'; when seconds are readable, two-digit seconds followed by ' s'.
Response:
8 h 09 min
